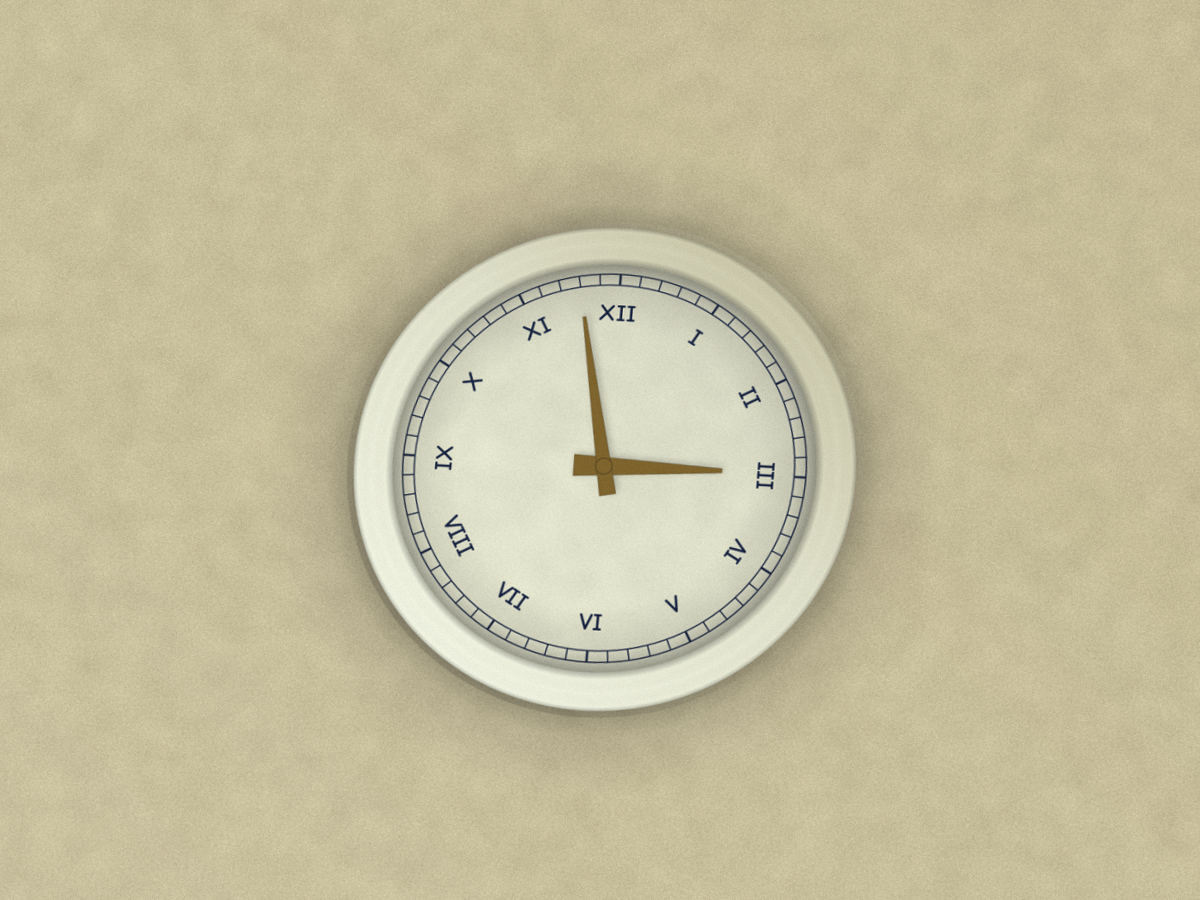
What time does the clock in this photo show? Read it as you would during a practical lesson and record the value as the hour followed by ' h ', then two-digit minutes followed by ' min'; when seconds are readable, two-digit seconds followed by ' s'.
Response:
2 h 58 min
